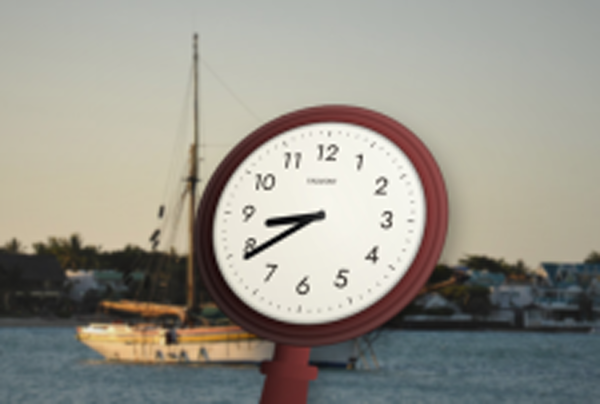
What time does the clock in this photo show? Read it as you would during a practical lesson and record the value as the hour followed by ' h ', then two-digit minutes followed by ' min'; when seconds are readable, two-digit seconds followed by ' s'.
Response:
8 h 39 min
